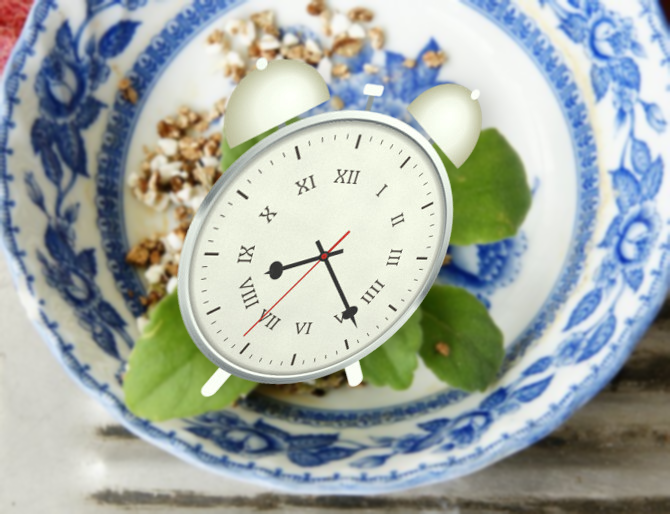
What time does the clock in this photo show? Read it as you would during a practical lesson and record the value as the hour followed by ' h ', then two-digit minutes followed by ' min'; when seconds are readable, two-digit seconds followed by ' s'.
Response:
8 h 23 min 36 s
